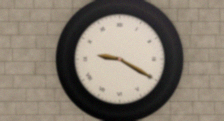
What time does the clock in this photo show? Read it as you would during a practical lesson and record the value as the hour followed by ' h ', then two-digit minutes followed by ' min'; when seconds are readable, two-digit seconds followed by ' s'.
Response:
9 h 20 min
